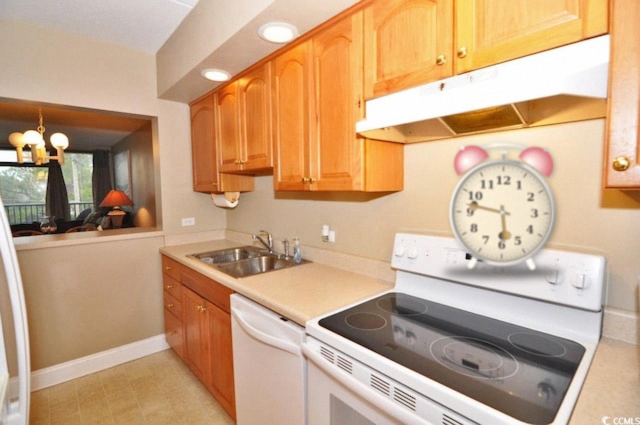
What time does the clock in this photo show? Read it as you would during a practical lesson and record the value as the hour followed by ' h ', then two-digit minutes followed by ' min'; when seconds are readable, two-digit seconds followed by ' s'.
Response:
5 h 47 min
